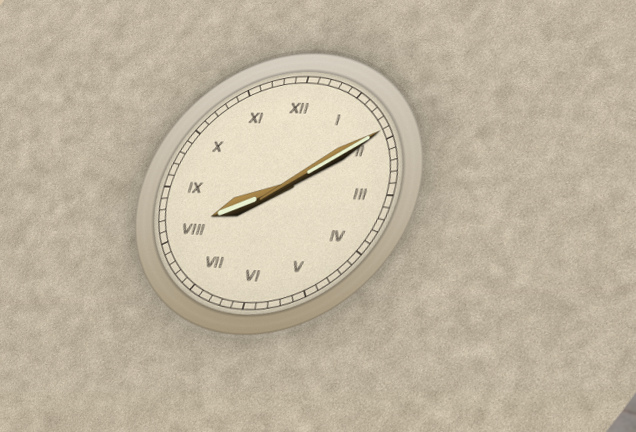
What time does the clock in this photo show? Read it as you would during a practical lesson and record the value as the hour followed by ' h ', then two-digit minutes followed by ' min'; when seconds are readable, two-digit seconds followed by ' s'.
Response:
8 h 09 min
